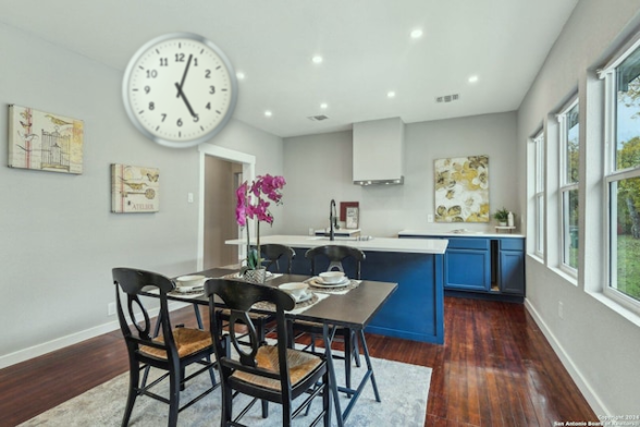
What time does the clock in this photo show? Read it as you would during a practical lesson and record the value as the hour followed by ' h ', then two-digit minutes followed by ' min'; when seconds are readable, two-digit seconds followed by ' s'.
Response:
5 h 03 min
